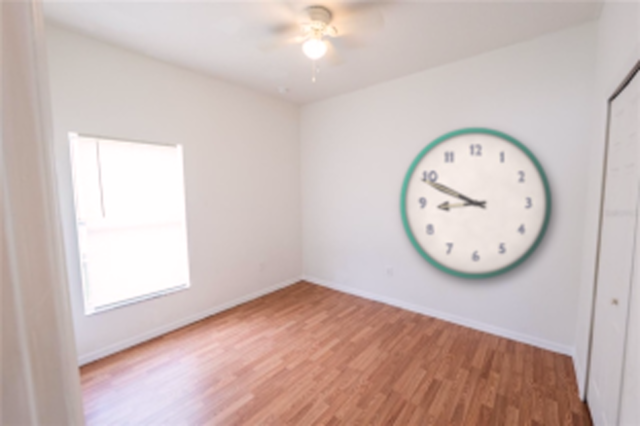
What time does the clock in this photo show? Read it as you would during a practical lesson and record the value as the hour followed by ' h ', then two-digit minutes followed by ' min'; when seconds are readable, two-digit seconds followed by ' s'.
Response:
8 h 49 min
